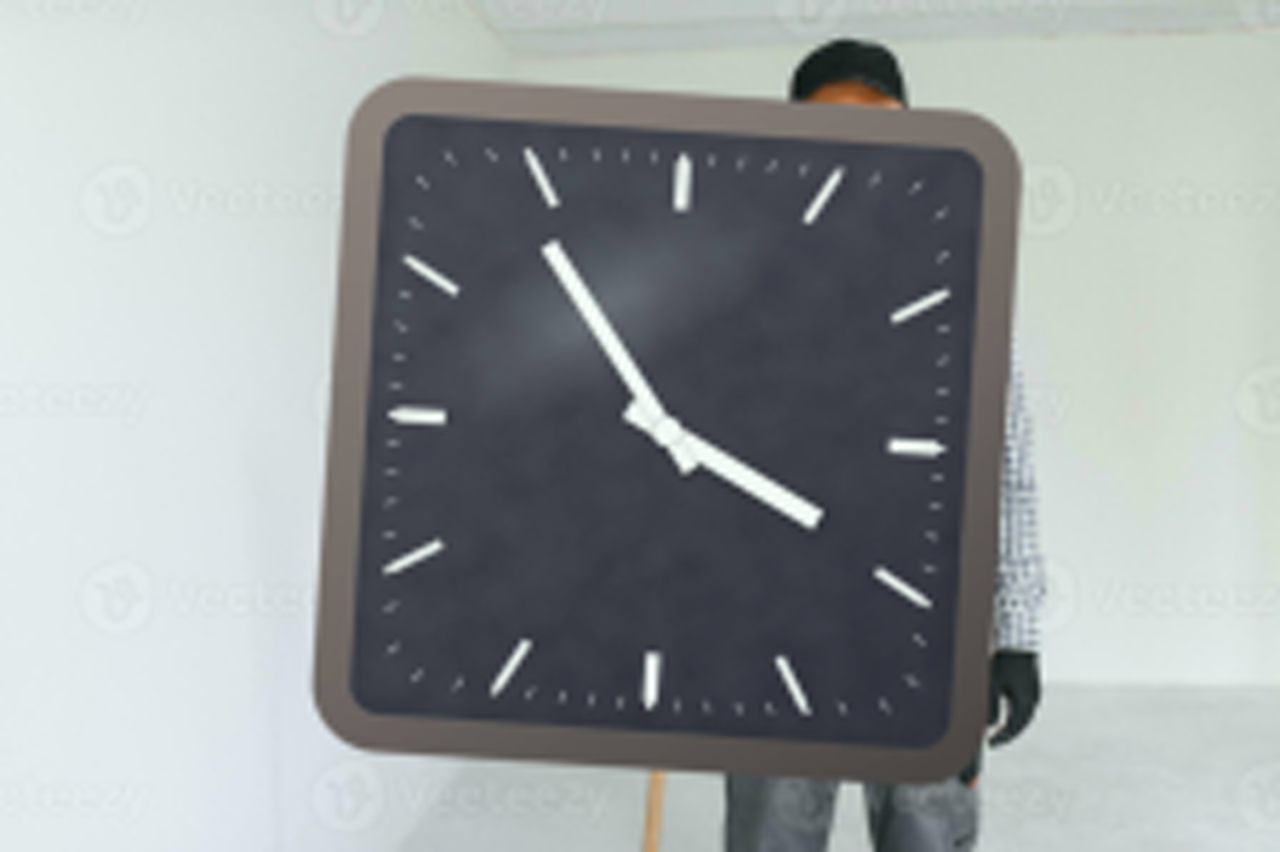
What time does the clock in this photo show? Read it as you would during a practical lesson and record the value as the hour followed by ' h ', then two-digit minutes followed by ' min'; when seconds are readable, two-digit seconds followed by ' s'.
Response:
3 h 54 min
